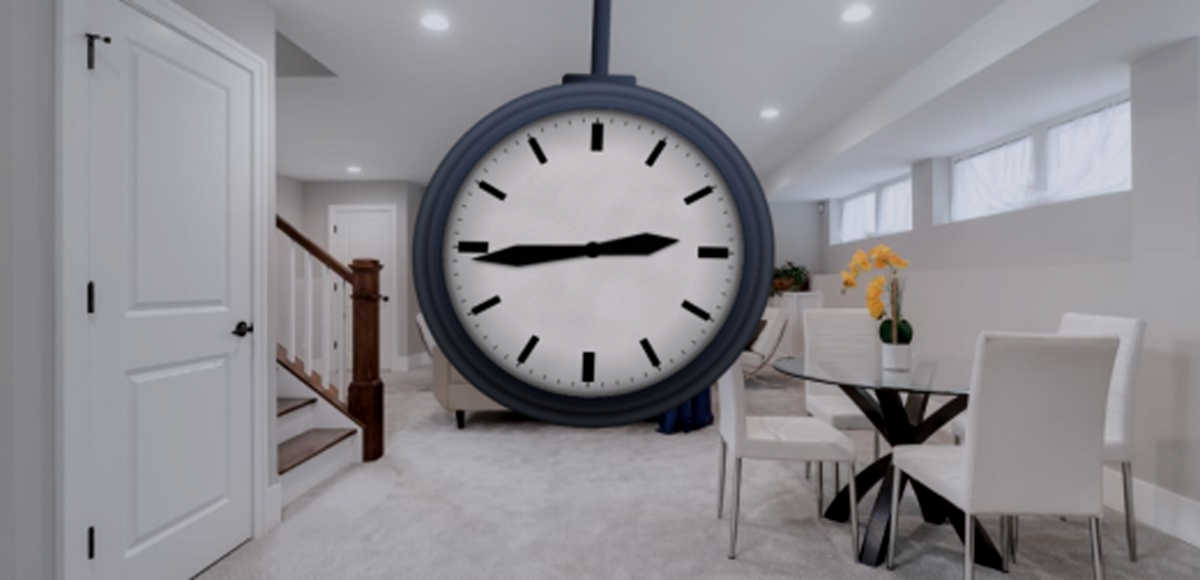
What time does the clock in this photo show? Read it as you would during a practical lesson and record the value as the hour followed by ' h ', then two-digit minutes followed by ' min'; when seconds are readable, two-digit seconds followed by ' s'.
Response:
2 h 44 min
